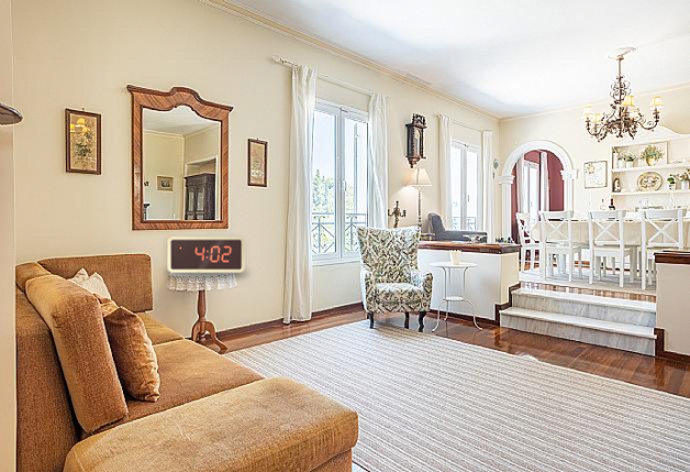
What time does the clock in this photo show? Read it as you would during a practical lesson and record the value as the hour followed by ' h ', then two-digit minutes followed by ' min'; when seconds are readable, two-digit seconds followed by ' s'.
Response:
4 h 02 min
